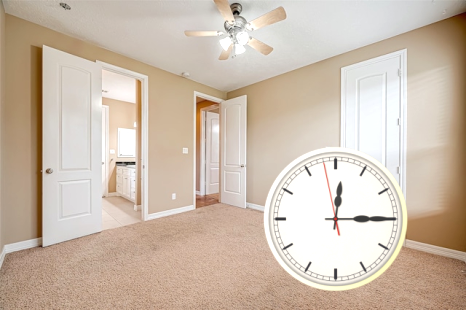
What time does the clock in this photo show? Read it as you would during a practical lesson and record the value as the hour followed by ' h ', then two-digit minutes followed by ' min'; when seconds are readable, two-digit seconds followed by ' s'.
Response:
12 h 14 min 58 s
